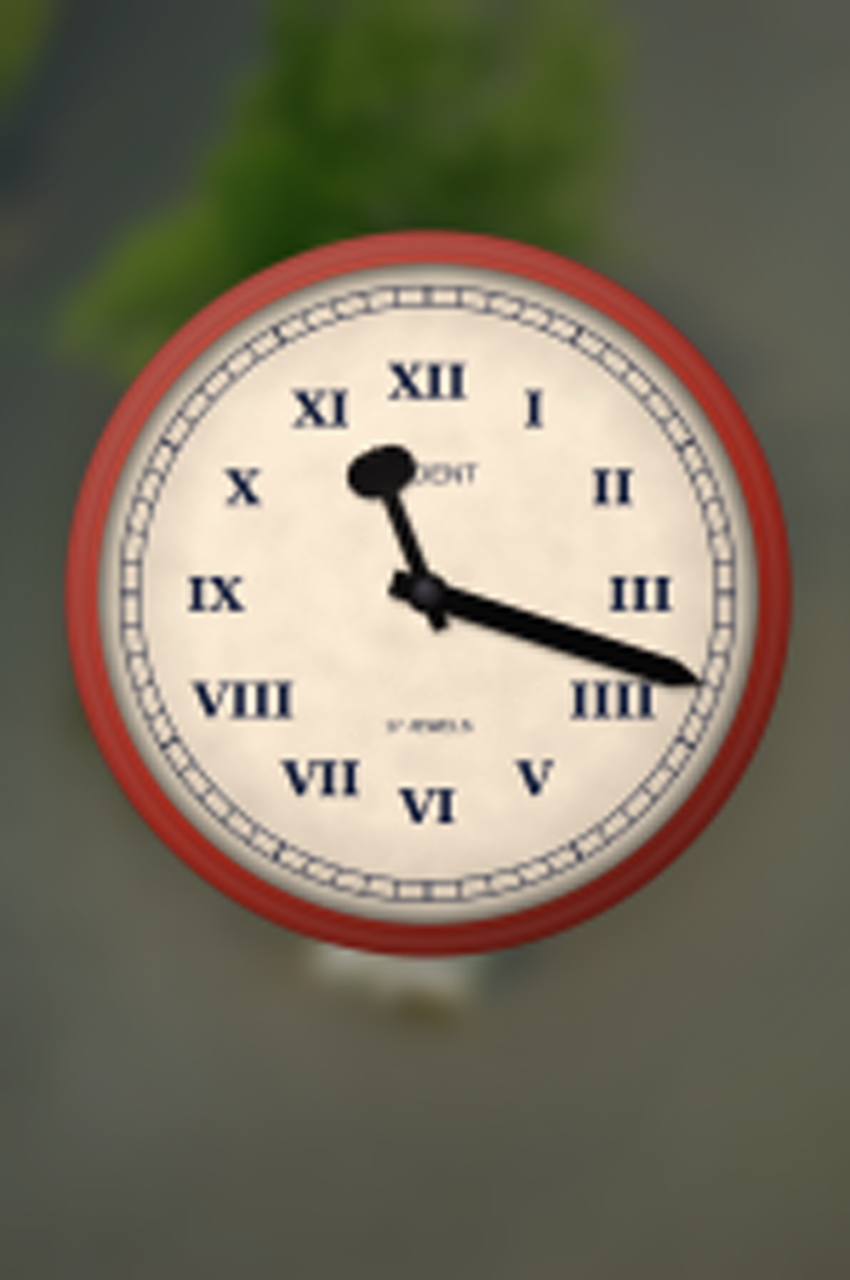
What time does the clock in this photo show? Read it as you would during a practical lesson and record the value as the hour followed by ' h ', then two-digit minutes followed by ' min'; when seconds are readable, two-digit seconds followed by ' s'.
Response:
11 h 18 min
